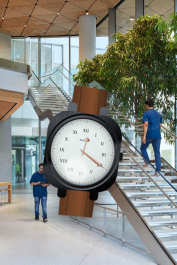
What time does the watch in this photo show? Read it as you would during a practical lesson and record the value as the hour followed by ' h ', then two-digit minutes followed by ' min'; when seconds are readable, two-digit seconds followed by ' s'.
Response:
12 h 20 min
